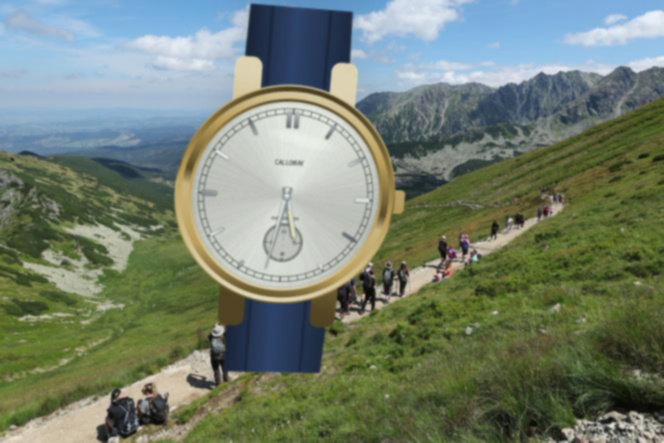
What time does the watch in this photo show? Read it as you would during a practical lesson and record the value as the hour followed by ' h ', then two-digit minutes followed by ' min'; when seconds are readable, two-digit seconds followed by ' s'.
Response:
5 h 32 min
